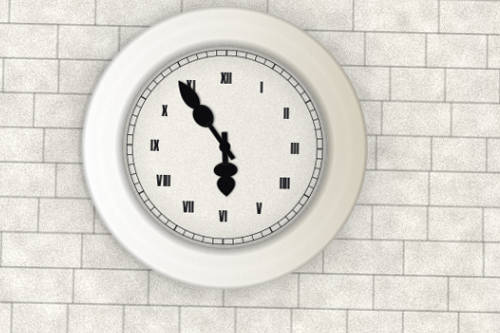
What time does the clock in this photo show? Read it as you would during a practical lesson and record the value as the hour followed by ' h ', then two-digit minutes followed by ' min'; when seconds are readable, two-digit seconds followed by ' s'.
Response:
5 h 54 min
